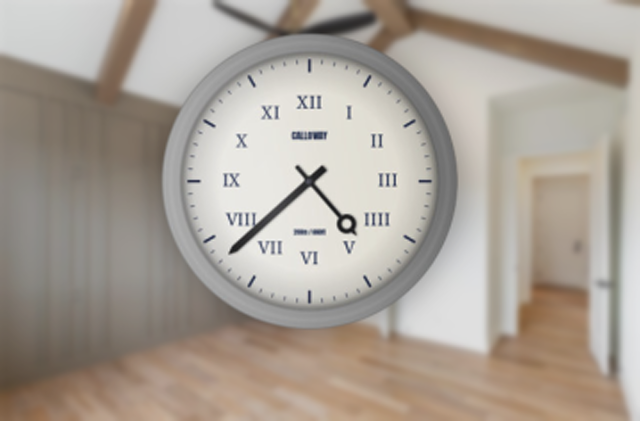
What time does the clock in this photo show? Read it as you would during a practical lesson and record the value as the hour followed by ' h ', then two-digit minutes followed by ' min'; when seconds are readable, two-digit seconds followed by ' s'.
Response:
4 h 38 min
